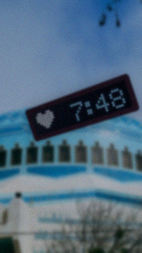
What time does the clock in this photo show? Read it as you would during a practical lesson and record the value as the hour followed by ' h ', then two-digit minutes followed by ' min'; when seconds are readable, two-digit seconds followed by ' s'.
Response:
7 h 48 min
